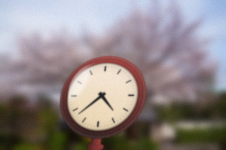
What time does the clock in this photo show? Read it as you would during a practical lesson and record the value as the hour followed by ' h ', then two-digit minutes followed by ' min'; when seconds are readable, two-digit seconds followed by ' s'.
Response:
4 h 38 min
